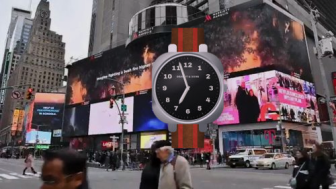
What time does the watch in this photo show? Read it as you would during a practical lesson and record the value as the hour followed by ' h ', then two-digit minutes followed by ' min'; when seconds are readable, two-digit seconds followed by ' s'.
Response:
6 h 57 min
